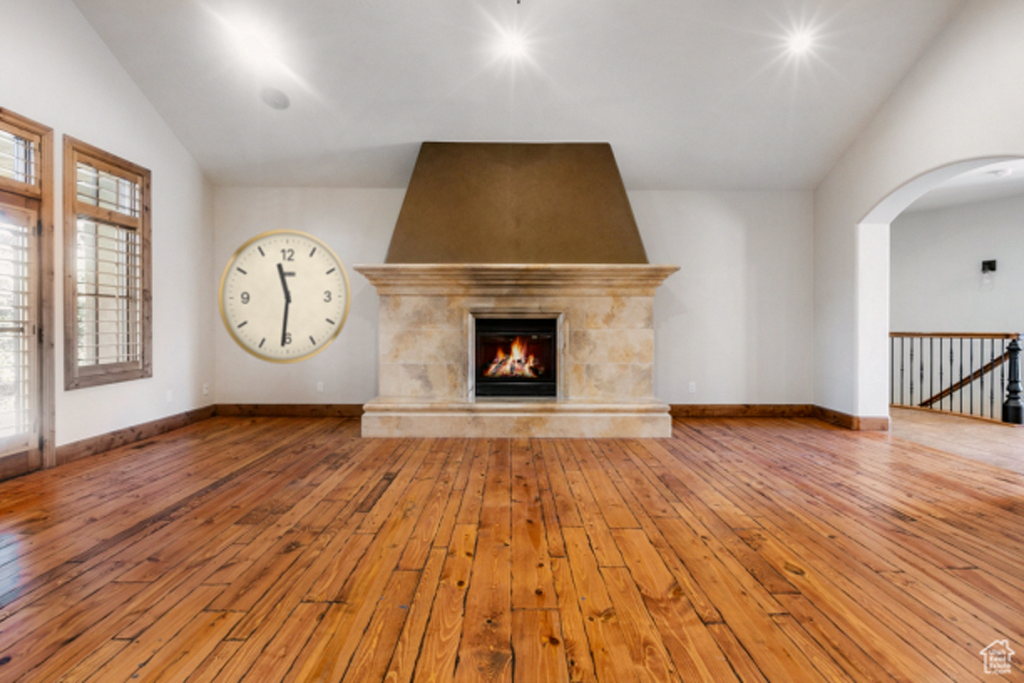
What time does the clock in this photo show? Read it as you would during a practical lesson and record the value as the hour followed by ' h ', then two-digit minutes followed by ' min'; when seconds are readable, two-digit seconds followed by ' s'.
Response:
11 h 31 min
